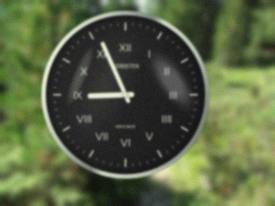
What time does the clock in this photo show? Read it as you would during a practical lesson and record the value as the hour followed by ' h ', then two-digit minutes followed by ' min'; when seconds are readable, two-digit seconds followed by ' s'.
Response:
8 h 56 min
